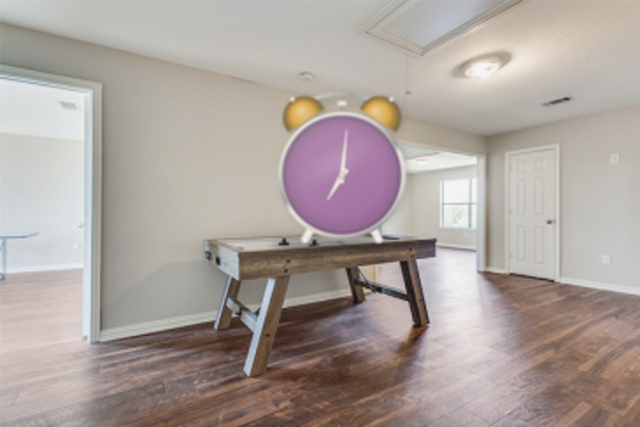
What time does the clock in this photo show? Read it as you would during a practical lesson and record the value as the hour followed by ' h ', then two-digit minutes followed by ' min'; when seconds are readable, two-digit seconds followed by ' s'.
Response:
7 h 01 min
